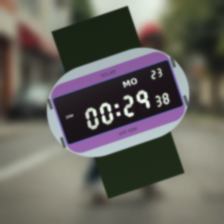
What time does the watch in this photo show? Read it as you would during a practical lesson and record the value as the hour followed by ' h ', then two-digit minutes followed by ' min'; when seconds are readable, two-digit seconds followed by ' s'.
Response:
0 h 29 min 38 s
